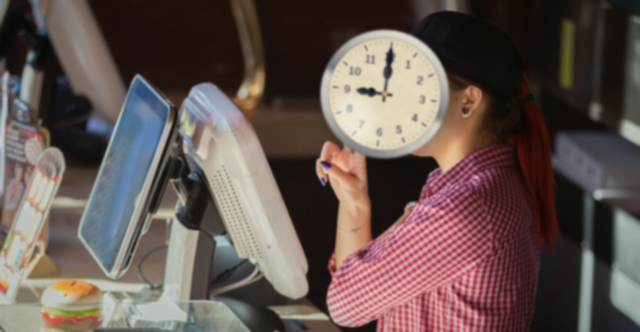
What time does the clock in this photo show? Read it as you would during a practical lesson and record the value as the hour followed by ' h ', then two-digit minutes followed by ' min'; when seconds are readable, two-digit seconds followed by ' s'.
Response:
9 h 00 min
